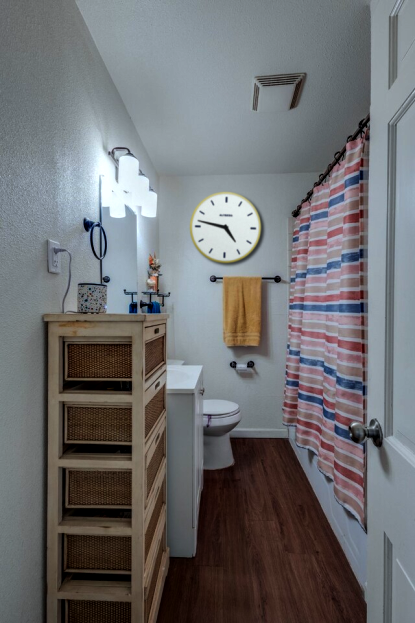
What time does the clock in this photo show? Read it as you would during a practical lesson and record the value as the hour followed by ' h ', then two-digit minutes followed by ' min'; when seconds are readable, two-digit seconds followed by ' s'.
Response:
4 h 47 min
